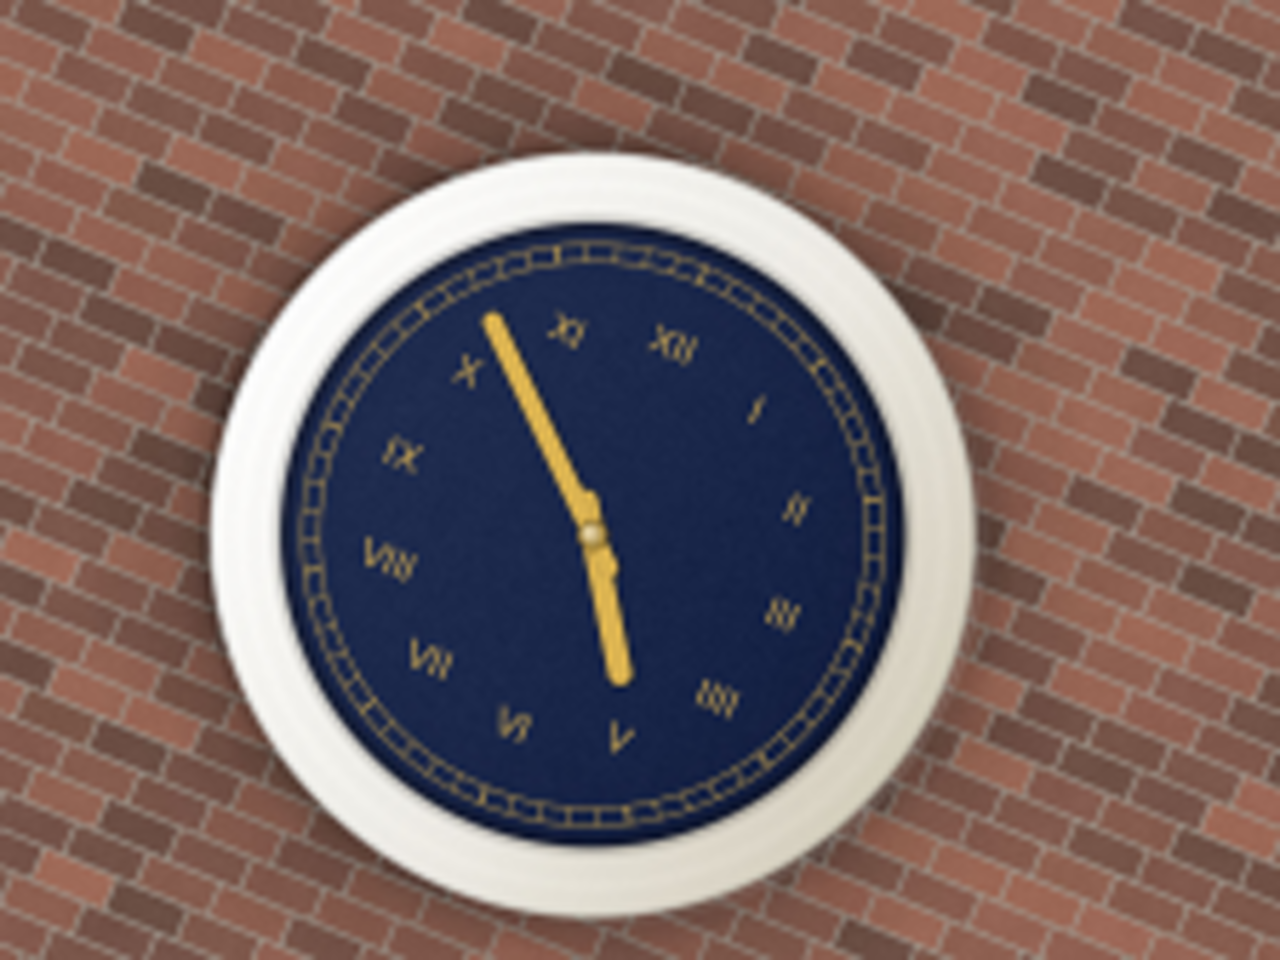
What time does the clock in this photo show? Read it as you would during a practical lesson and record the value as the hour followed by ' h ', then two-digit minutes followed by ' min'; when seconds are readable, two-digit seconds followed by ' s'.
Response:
4 h 52 min
